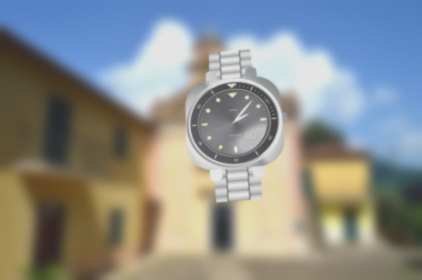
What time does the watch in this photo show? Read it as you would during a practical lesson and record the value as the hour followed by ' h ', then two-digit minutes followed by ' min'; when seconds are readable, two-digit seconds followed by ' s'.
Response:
2 h 07 min
